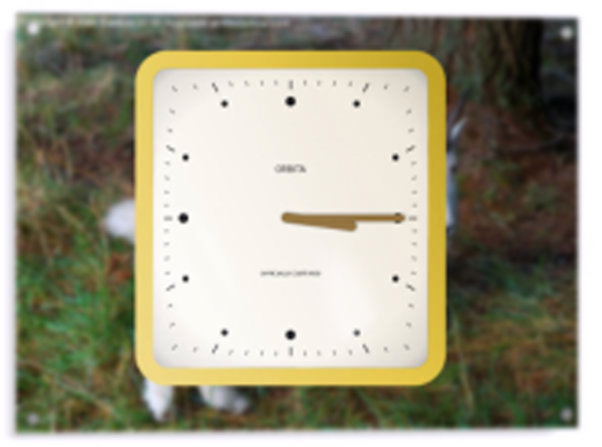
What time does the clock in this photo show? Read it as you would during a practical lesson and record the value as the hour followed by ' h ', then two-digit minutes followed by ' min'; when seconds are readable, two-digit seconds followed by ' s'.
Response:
3 h 15 min
